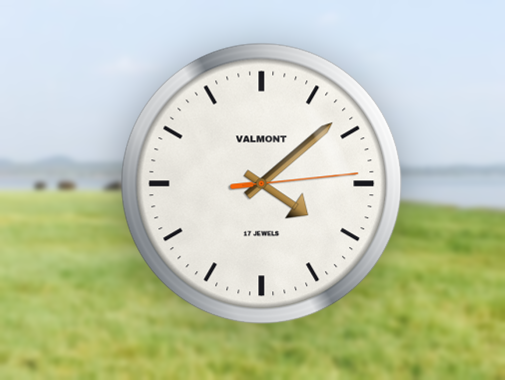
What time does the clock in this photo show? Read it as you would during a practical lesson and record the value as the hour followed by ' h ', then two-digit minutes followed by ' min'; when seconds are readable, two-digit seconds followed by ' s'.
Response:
4 h 08 min 14 s
